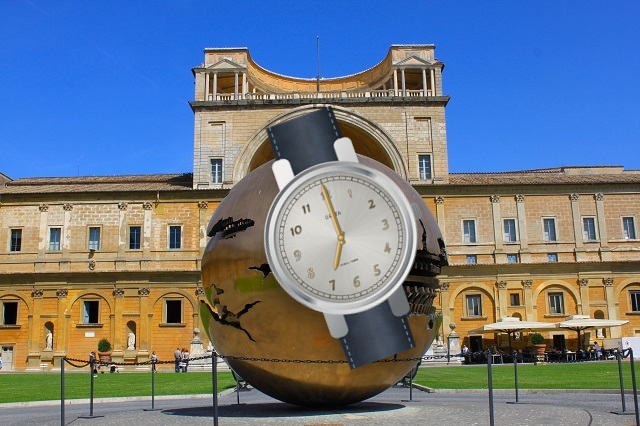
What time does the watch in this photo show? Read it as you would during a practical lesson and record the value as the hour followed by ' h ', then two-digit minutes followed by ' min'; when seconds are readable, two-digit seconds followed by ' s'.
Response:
7 h 00 min
